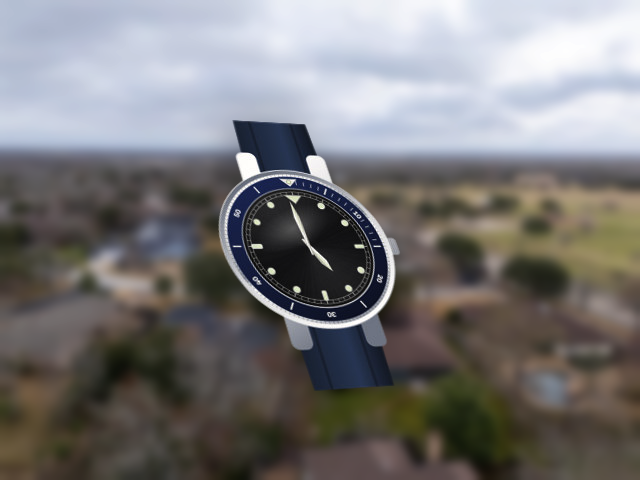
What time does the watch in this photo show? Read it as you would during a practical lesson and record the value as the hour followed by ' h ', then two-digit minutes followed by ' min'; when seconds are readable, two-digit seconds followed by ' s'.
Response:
4 h 59 min
